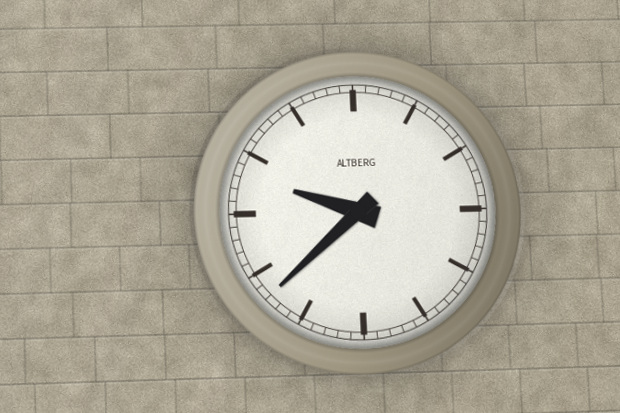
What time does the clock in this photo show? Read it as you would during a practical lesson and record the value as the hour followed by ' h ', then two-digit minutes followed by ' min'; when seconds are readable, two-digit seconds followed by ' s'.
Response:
9 h 38 min
